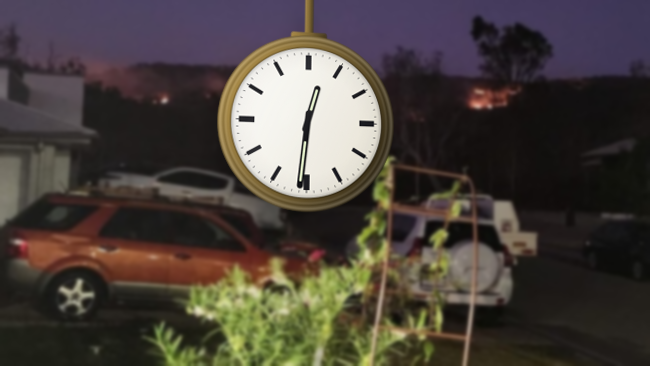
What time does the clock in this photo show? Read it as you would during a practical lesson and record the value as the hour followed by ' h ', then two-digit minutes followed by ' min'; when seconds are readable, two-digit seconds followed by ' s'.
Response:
12 h 31 min
